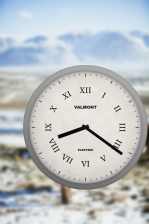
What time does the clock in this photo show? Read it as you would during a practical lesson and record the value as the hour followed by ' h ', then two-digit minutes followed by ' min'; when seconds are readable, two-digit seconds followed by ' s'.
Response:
8 h 21 min
